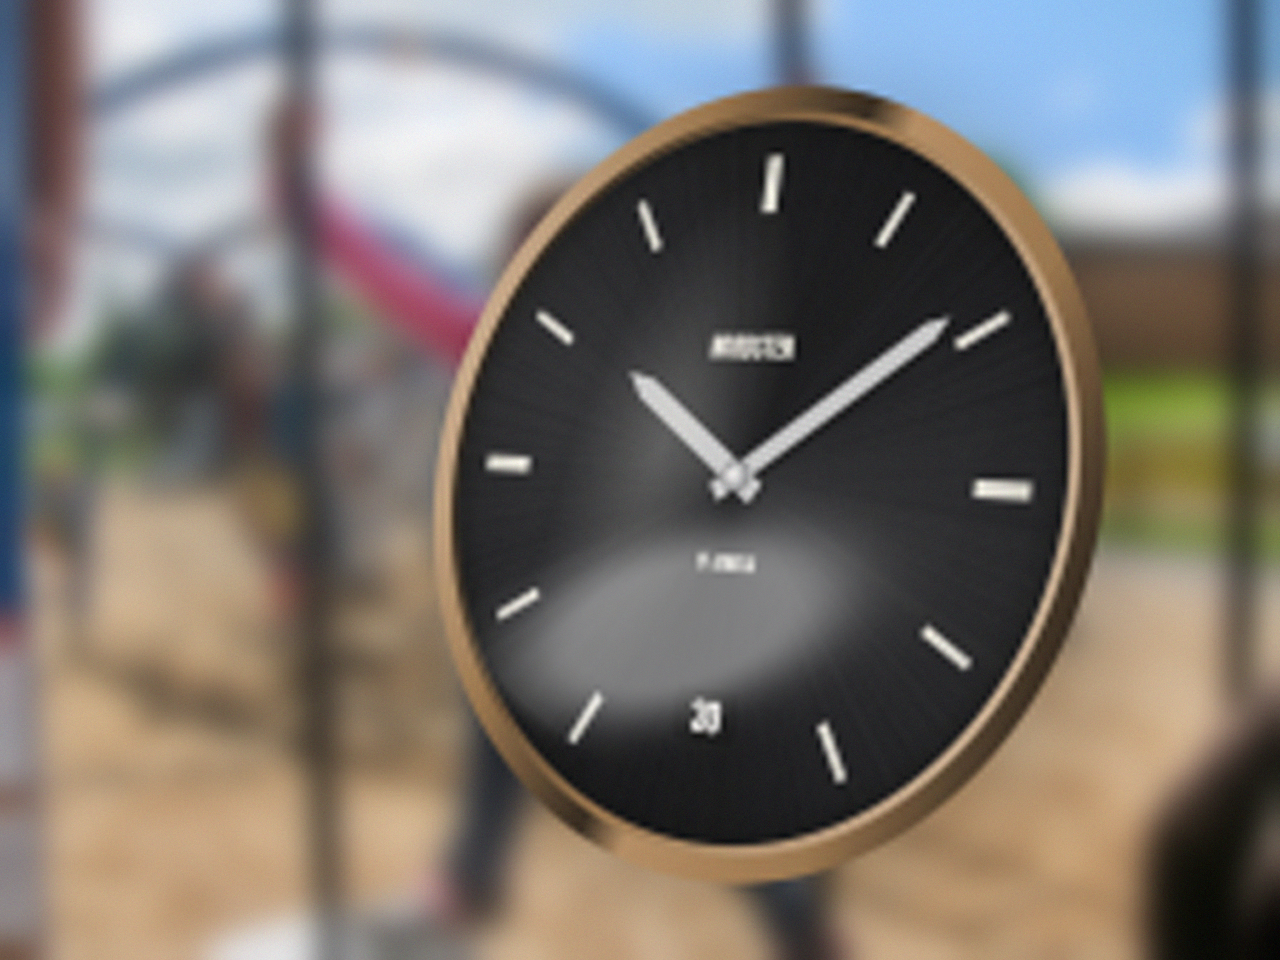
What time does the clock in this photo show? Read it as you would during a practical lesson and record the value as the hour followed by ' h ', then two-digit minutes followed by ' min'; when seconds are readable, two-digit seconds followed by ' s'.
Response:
10 h 09 min
